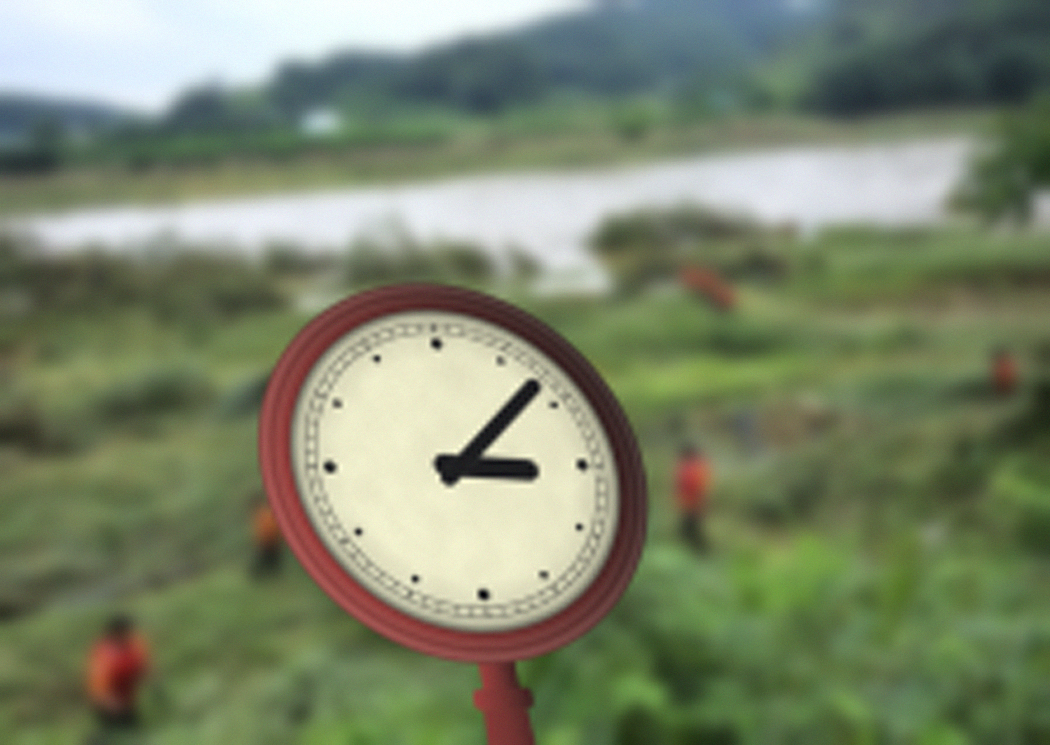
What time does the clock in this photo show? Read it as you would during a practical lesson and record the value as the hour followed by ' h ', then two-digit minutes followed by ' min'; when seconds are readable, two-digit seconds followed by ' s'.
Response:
3 h 08 min
